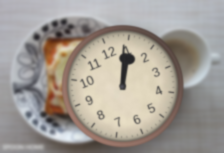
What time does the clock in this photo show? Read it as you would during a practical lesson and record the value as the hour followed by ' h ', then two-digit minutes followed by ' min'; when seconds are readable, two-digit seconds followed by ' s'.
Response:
1 h 04 min
